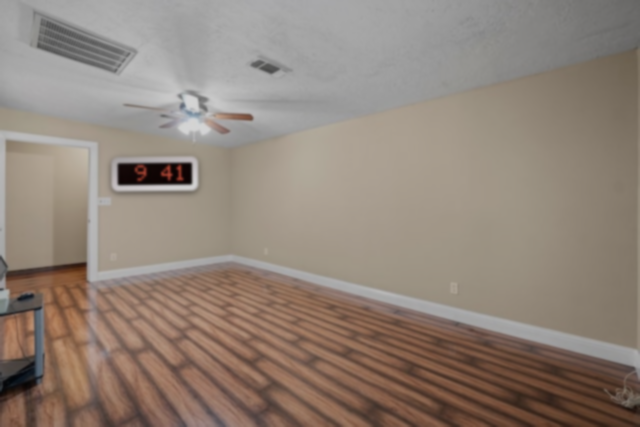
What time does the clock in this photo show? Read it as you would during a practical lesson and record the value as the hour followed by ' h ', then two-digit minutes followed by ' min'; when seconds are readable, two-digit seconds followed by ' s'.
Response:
9 h 41 min
